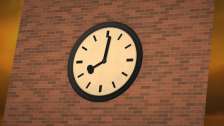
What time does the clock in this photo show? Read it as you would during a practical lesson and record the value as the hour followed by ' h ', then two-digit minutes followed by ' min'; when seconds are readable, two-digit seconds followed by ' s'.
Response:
8 h 01 min
